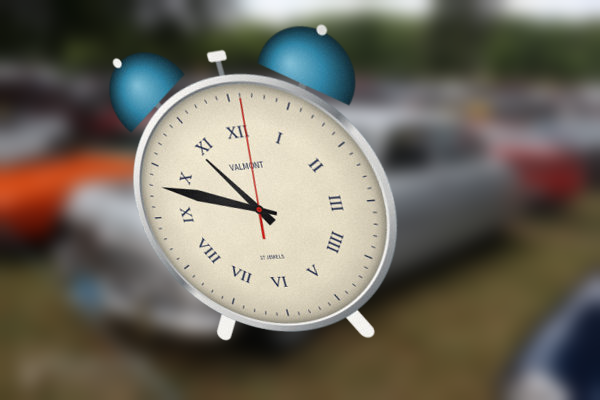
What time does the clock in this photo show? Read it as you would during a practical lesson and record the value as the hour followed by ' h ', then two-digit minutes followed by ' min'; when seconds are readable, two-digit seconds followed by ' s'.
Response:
10 h 48 min 01 s
